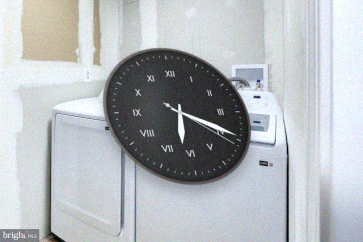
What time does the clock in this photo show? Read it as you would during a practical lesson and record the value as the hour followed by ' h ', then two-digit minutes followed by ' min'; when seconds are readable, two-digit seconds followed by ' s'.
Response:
6 h 19 min 21 s
